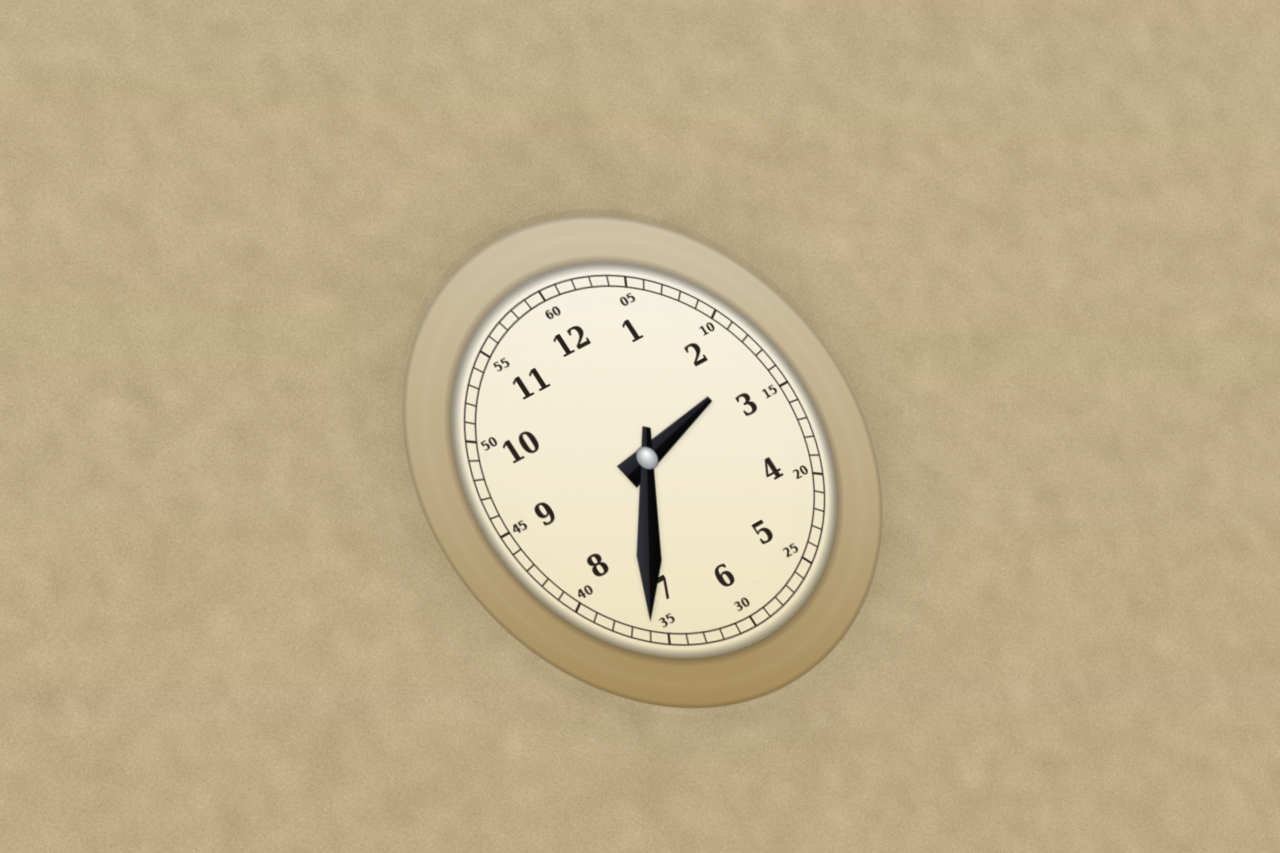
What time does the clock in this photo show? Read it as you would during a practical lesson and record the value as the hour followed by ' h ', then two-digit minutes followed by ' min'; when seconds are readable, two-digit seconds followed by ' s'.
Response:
2 h 36 min
